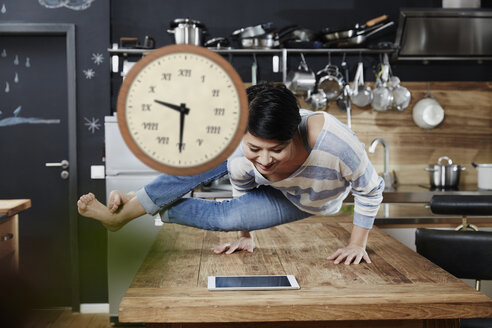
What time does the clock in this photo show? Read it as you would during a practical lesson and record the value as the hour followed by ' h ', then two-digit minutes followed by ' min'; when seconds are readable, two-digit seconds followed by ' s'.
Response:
9 h 30 min
